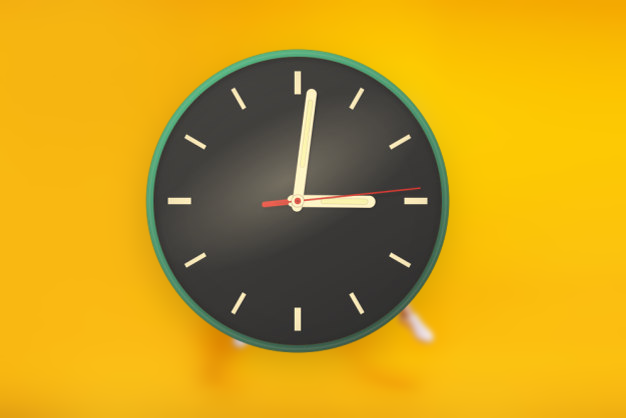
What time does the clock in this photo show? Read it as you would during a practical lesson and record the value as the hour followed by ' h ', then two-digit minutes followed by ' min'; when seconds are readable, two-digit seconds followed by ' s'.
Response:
3 h 01 min 14 s
